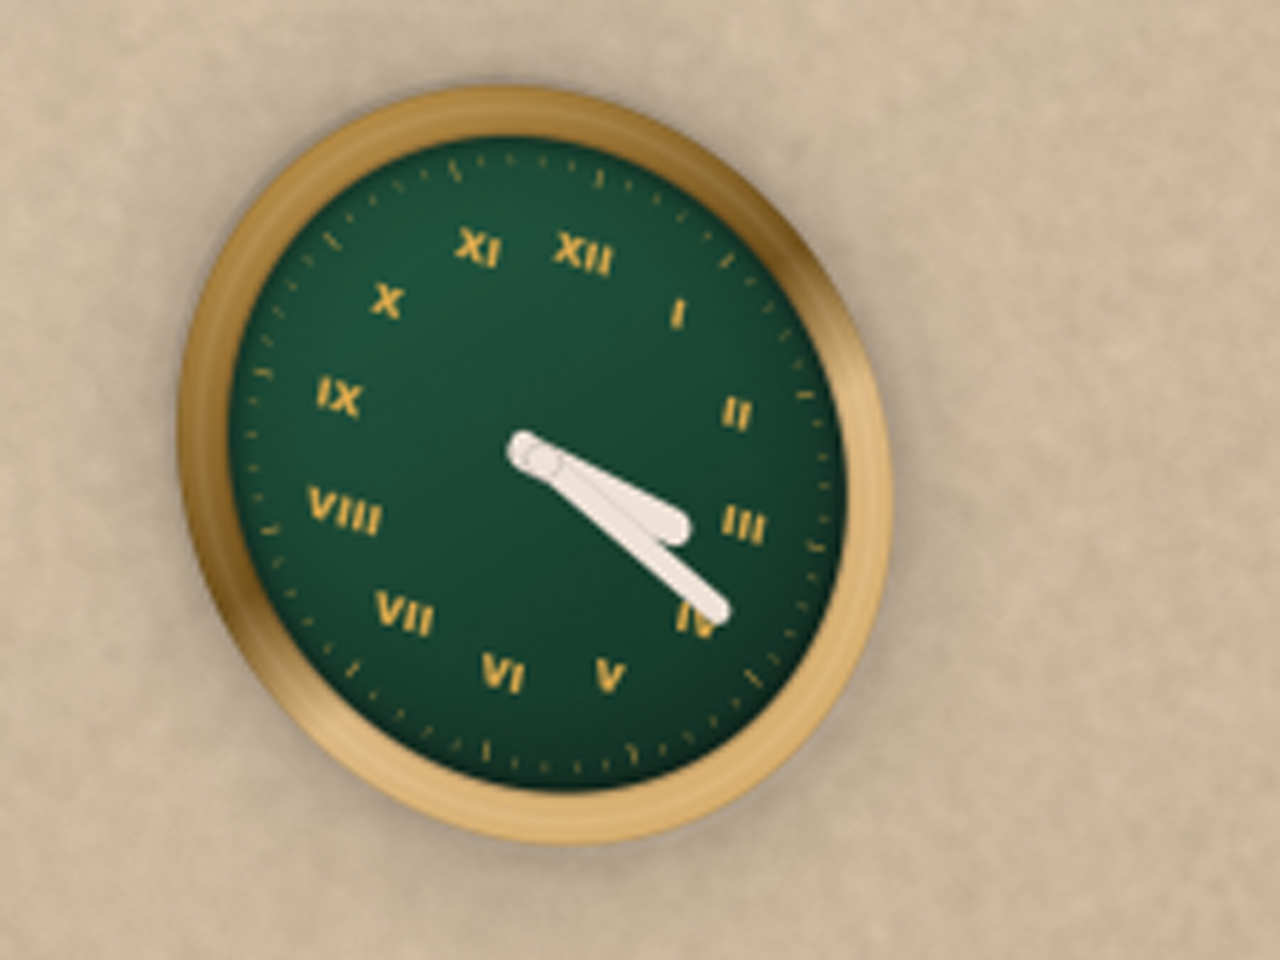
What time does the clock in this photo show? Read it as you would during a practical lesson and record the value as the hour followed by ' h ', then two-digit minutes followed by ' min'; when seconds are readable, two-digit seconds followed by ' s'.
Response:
3 h 19 min
